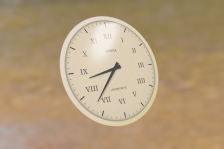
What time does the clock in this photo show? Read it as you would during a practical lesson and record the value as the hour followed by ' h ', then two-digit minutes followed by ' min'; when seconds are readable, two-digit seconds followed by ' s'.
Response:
8 h 37 min
